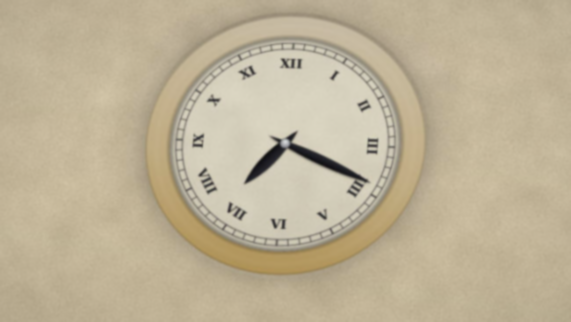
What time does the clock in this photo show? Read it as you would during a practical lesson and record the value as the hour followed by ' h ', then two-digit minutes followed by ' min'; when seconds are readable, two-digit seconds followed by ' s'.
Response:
7 h 19 min
